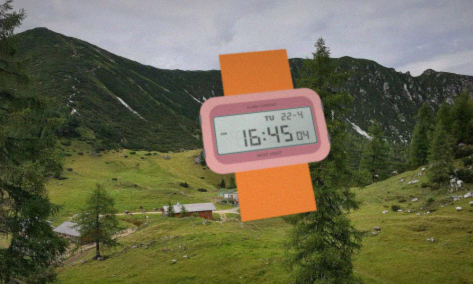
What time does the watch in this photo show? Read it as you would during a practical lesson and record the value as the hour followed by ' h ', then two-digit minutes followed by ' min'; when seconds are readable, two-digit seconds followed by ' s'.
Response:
16 h 45 min
